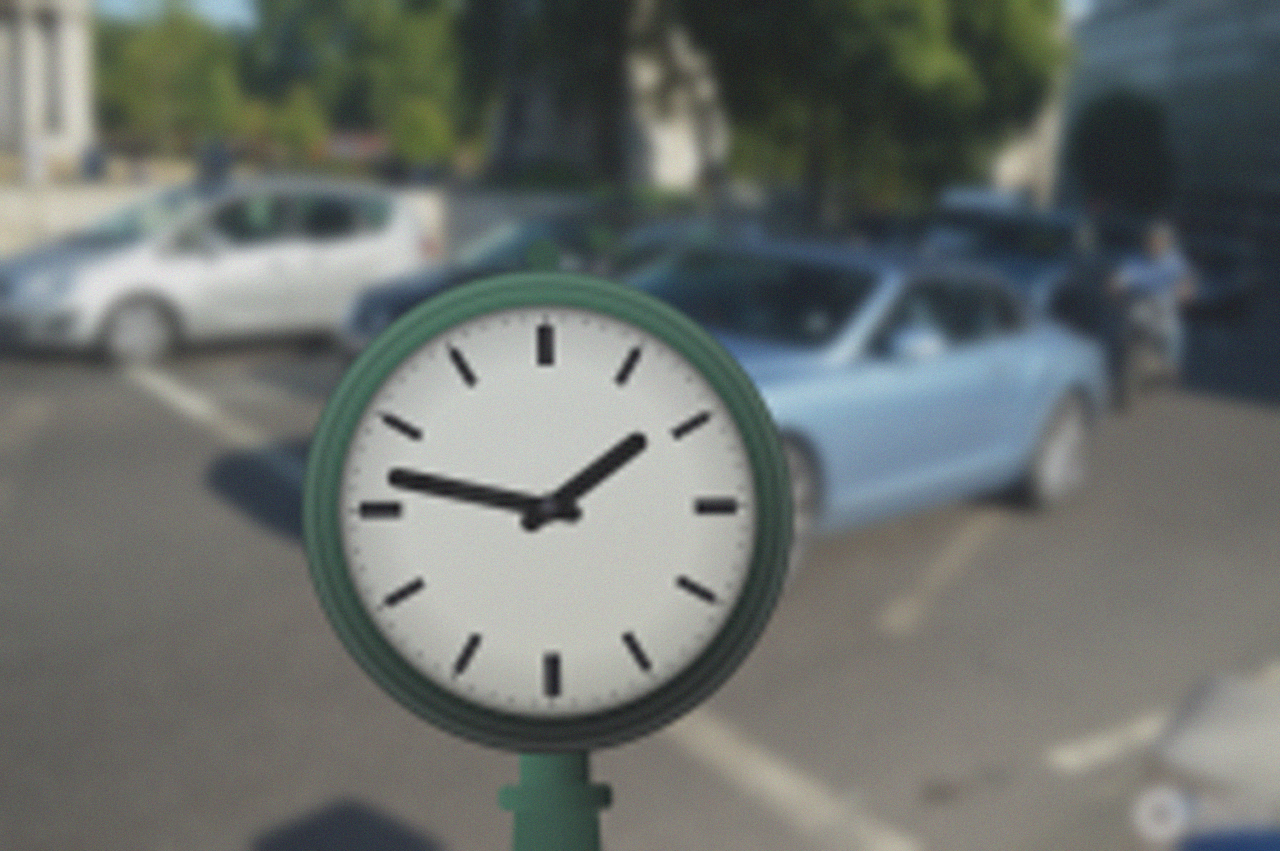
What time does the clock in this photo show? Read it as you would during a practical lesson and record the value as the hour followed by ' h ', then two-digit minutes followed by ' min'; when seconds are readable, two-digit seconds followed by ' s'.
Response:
1 h 47 min
